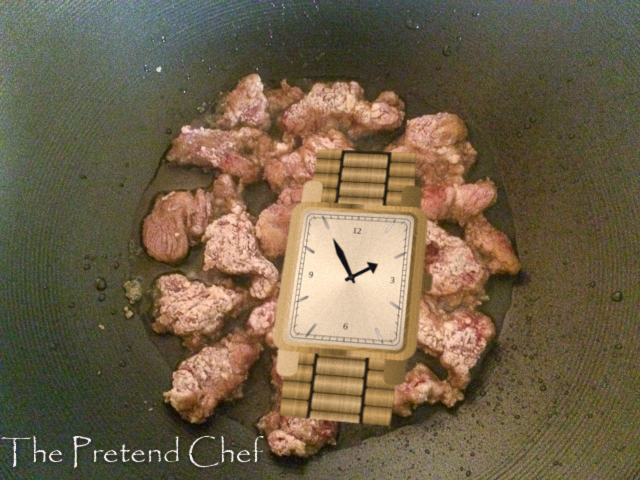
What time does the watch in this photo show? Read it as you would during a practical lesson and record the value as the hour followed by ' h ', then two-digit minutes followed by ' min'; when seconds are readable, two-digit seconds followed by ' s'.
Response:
1 h 55 min
